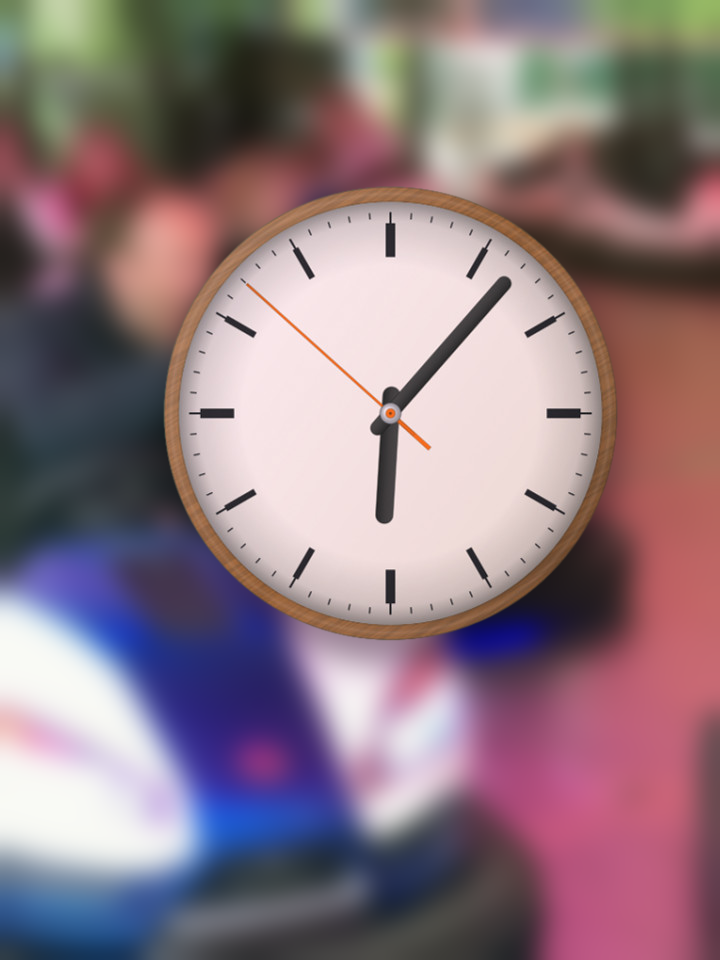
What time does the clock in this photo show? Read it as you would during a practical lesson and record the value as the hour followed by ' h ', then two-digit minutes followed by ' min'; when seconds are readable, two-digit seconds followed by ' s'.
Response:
6 h 06 min 52 s
